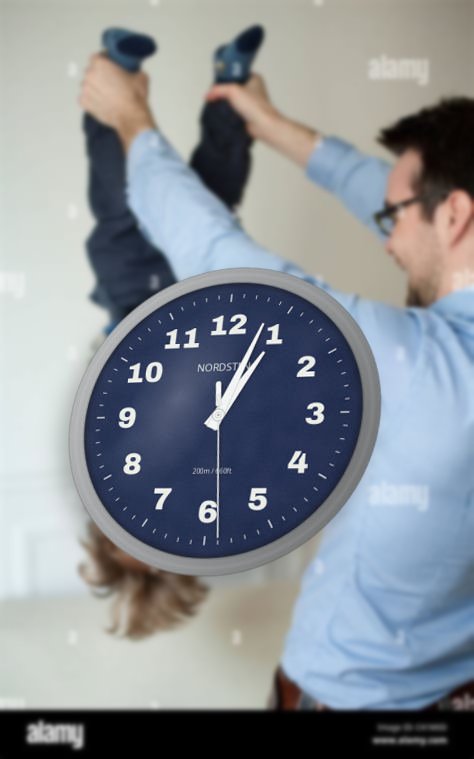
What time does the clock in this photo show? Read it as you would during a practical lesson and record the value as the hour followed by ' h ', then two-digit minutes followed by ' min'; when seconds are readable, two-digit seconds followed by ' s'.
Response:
1 h 03 min 29 s
